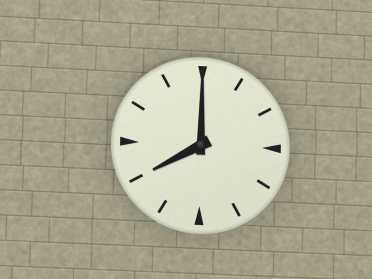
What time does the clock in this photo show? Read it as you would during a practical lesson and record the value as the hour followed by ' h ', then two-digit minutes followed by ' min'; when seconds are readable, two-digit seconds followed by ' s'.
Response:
8 h 00 min
